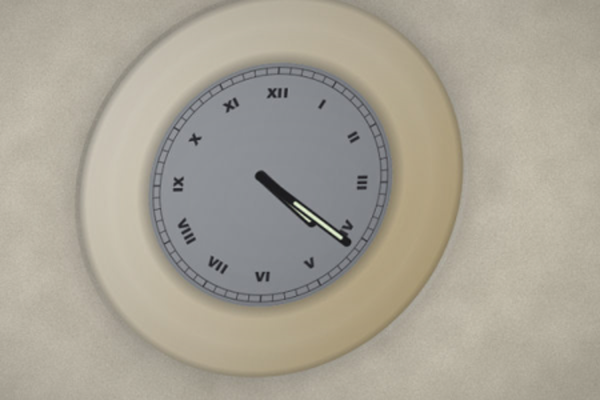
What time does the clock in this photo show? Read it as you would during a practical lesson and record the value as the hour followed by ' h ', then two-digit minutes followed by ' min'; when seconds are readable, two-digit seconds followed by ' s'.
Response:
4 h 21 min
